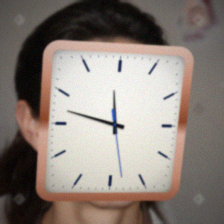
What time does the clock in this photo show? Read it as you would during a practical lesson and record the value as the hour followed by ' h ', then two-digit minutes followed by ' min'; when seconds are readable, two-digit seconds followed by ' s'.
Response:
11 h 47 min 28 s
